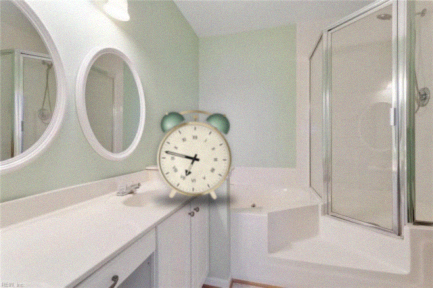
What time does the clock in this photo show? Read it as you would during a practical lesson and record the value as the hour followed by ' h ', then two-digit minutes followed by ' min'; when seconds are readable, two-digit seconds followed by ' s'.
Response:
6 h 47 min
